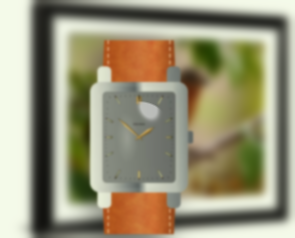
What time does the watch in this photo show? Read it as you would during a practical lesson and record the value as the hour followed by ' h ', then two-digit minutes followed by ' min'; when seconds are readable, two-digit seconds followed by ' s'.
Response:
1 h 52 min
